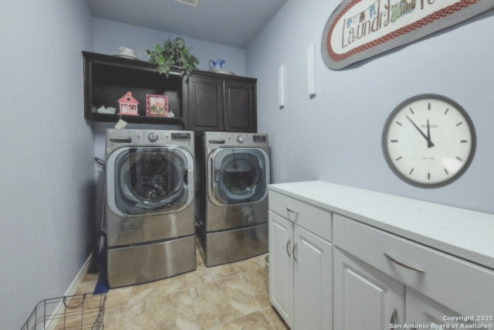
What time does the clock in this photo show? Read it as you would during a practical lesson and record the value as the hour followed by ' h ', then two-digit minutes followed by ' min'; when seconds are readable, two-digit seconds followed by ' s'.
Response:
11 h 53 min
